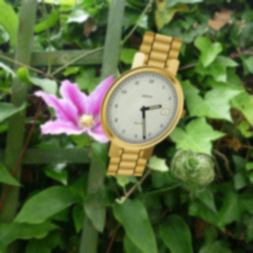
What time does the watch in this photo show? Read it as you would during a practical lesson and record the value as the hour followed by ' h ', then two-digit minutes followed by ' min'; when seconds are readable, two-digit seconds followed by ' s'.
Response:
2 h 27 min
